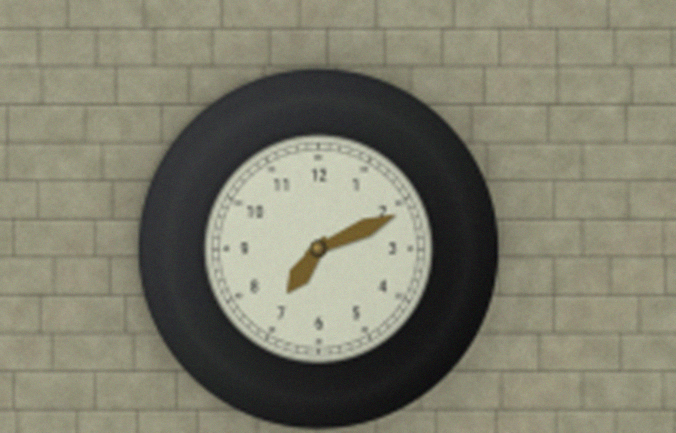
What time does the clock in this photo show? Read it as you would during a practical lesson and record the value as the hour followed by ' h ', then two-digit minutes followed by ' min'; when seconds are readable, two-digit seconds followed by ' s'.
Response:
7 h 11 min
